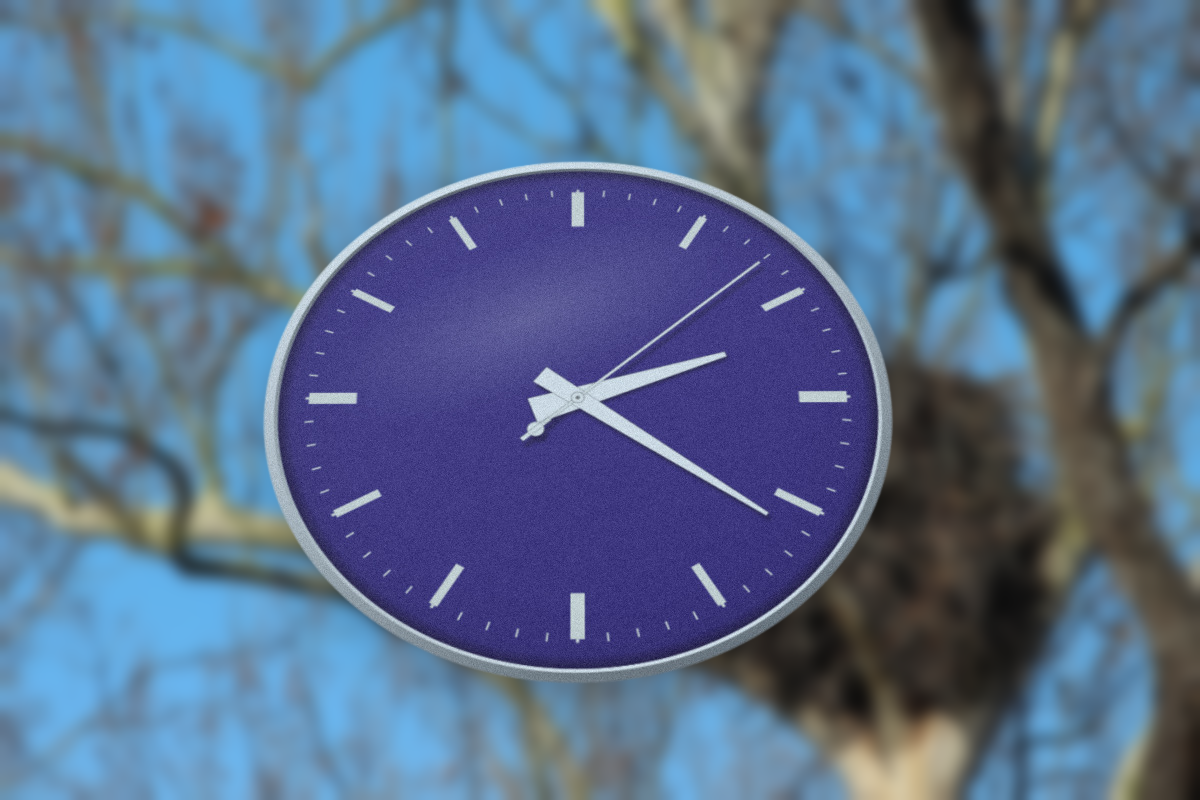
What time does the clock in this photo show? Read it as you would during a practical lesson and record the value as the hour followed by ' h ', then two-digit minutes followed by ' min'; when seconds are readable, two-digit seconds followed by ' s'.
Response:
2 h 21 min 08 s
